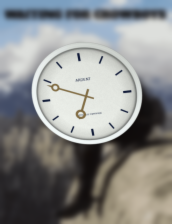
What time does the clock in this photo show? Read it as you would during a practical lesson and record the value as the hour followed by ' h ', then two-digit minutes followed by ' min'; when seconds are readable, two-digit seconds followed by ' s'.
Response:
6 h 49 min
